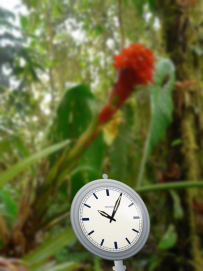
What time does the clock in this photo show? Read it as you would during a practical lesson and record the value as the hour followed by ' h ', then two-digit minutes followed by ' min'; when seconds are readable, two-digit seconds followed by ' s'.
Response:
10 h 05 min
